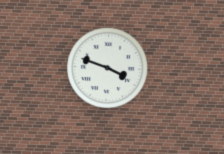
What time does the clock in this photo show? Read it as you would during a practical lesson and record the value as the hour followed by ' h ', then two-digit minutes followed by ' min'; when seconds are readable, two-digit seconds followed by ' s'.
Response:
3 h 48 min
